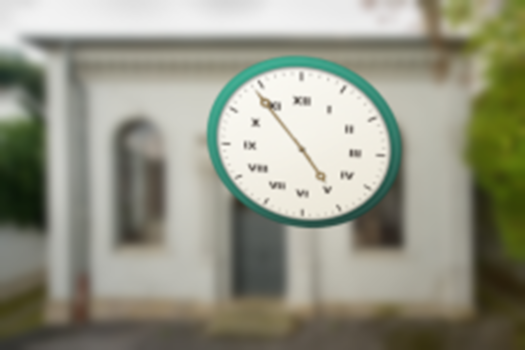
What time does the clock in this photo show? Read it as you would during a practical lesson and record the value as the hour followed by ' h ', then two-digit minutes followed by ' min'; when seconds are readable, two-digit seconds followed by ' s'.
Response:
4 h 54 min
